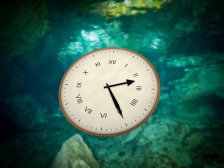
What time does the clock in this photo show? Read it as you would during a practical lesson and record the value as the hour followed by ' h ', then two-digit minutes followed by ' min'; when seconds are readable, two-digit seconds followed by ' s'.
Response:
2 h 25 min
